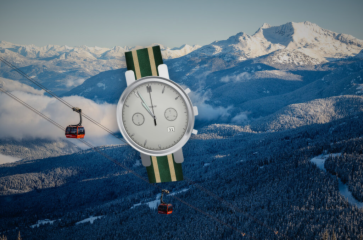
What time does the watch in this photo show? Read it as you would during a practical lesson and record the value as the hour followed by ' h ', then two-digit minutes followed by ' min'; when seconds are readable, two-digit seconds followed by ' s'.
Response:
10 h 56 min
